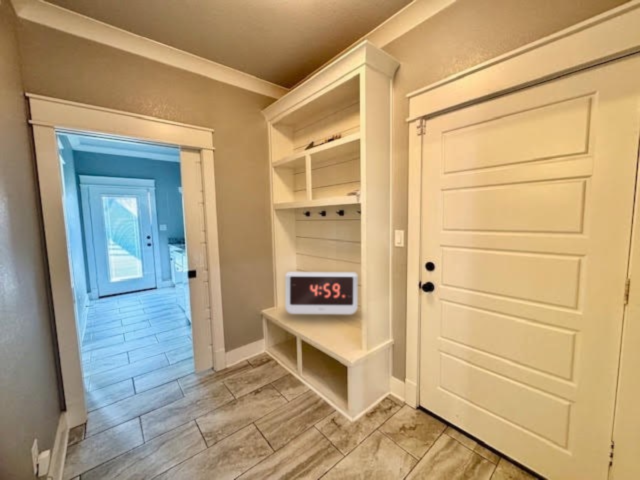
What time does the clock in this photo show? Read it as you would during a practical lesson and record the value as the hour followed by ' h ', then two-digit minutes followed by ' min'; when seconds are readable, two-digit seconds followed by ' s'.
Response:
4 h 59 min
